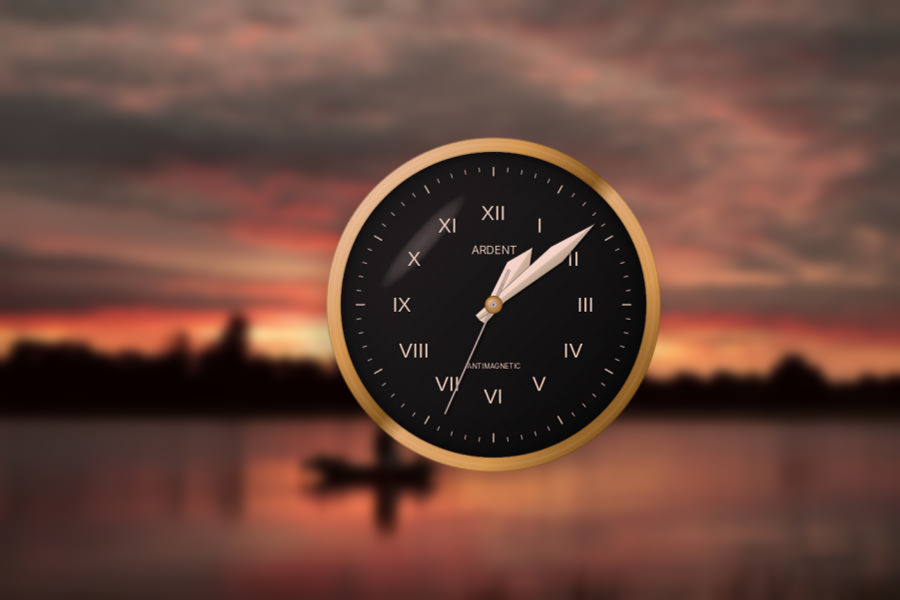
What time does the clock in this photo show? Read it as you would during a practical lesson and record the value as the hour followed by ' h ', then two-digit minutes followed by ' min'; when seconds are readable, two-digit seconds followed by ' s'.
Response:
1 h 08 min 34 s
